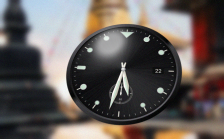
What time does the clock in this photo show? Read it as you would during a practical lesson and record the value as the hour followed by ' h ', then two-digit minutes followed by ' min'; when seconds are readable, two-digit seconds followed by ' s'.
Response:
5 h 32 min
